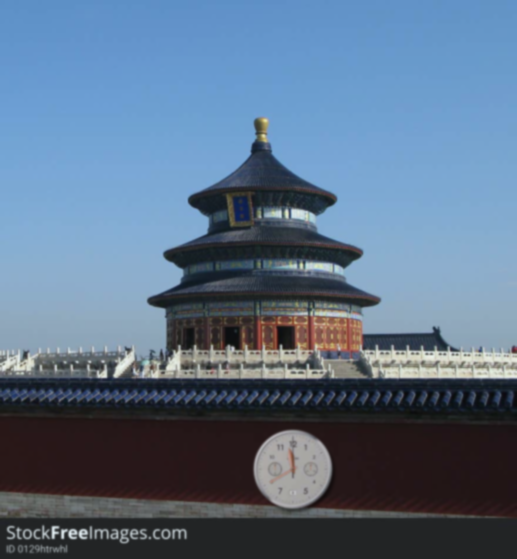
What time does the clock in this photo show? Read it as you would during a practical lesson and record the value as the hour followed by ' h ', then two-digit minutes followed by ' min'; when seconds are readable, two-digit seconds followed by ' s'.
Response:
11 h 40 min
